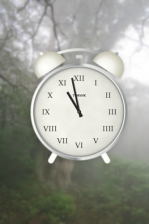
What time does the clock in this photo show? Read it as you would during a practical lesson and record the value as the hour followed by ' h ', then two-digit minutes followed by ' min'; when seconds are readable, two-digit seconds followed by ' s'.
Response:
10 h 58 min
